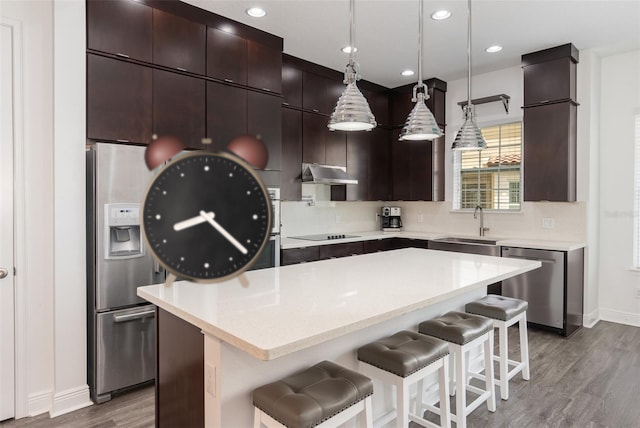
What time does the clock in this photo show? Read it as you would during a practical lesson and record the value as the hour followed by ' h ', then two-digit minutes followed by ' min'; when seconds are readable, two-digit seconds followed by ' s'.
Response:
8 h 22 min
